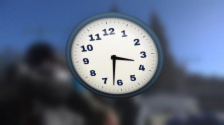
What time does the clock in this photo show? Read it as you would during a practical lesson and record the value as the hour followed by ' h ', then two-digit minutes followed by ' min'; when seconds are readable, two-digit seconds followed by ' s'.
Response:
3 h 32 min
